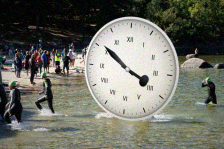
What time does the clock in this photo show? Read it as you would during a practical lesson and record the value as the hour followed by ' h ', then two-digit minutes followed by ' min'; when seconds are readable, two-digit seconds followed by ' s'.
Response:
3 h 51 min
